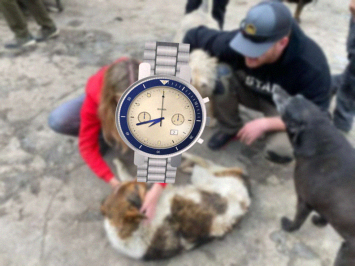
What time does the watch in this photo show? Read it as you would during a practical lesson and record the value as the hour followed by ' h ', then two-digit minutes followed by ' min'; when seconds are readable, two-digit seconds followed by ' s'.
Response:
7 h 42 min
